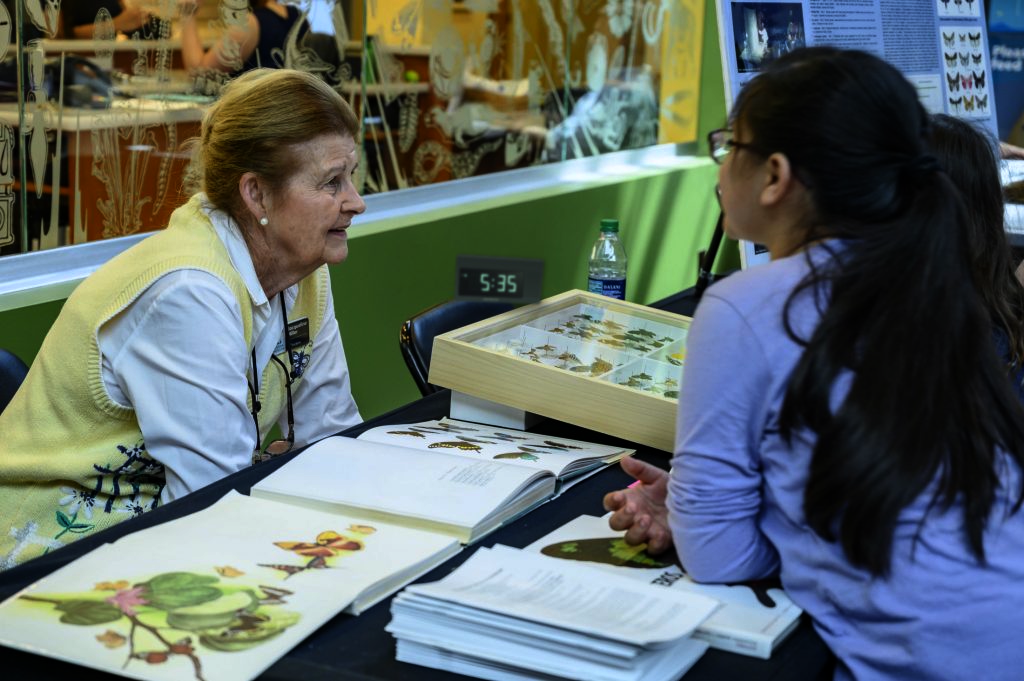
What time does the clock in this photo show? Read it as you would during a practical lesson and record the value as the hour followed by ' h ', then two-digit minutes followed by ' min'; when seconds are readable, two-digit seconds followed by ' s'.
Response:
5 h 35 min
